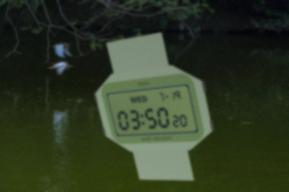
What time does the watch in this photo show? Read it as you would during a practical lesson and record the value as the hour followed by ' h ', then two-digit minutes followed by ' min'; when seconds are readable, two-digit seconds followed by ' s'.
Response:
3 h 50 min
